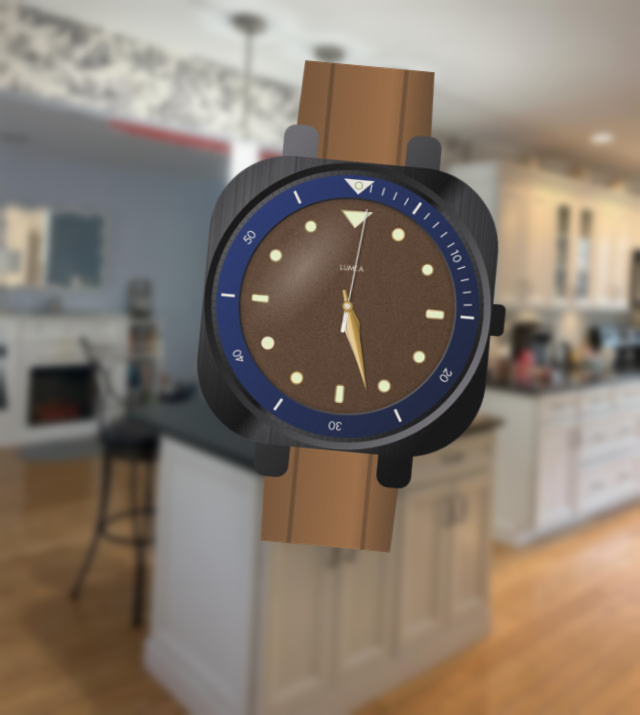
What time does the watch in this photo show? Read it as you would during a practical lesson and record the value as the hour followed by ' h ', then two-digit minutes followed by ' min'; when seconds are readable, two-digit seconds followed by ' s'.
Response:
5 h 27 min 01 s
